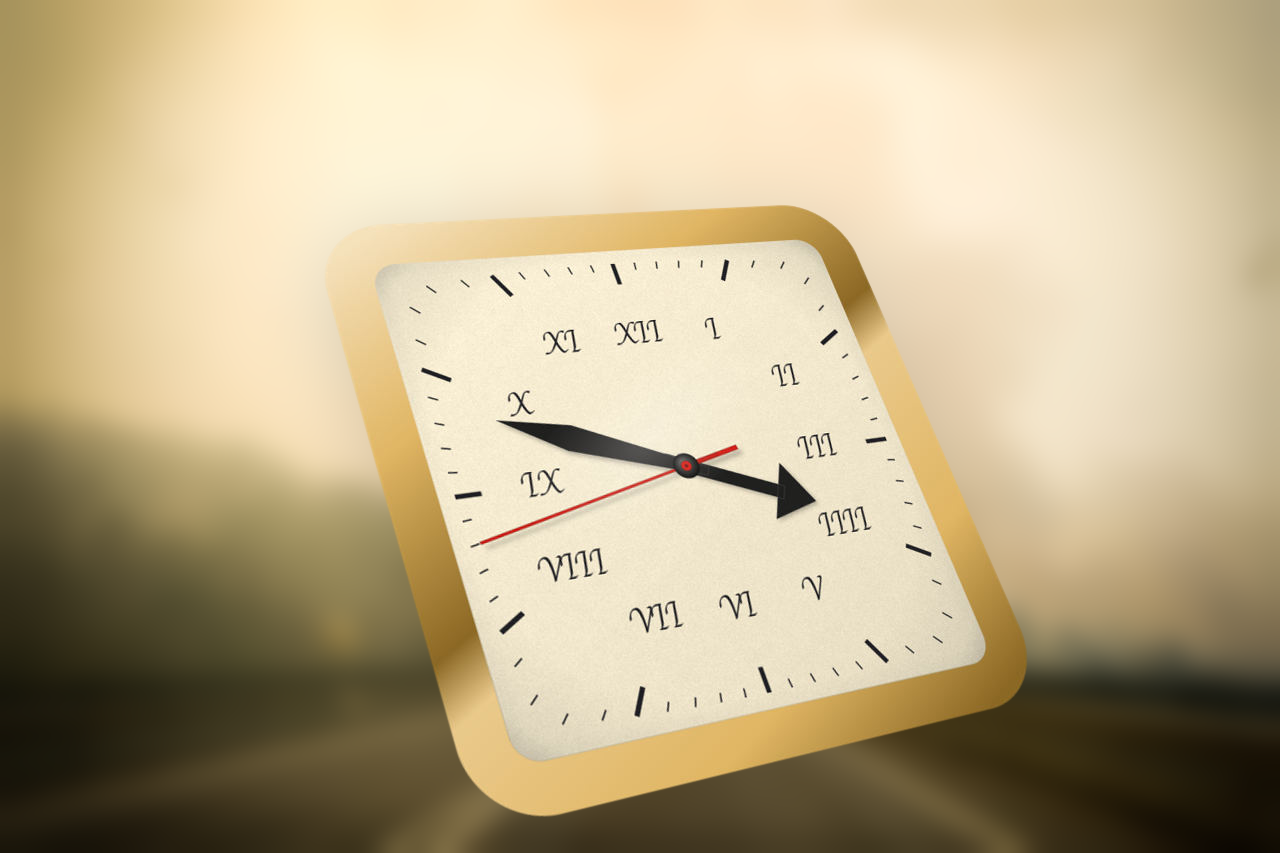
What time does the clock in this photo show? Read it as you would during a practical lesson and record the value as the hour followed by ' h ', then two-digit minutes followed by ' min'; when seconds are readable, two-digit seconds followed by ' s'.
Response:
3 h 48 min 43 s
